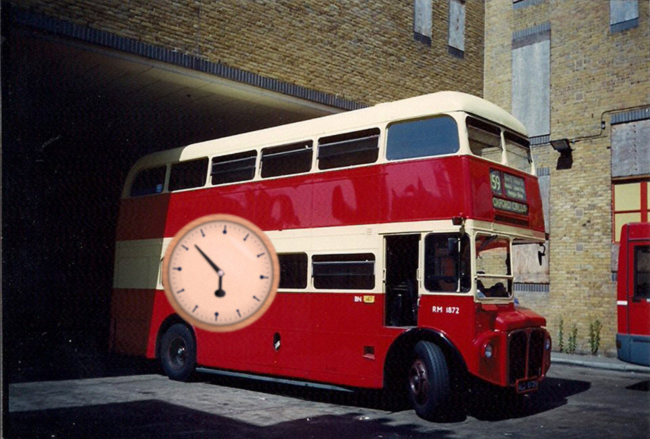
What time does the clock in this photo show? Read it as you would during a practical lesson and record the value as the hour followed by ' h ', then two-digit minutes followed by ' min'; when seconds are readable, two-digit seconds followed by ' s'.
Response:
5 h 52 min
